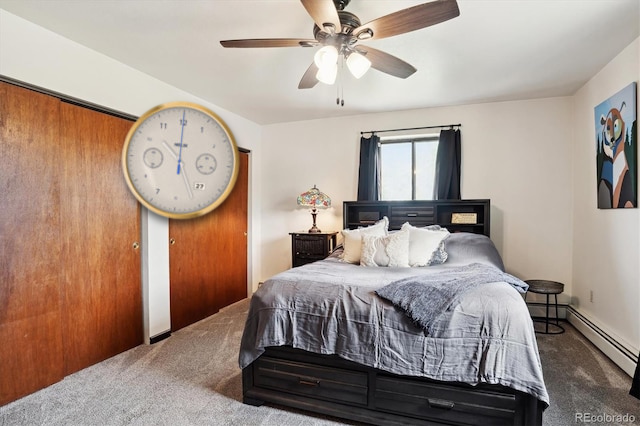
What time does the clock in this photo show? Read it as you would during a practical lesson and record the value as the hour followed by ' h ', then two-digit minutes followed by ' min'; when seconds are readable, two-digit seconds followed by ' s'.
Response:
10 h 26 min
